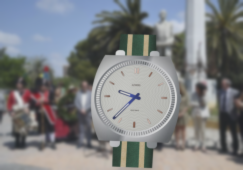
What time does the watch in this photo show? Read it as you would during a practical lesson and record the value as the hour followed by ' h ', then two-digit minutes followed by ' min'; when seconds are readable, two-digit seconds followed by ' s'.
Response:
9 h 37 min
